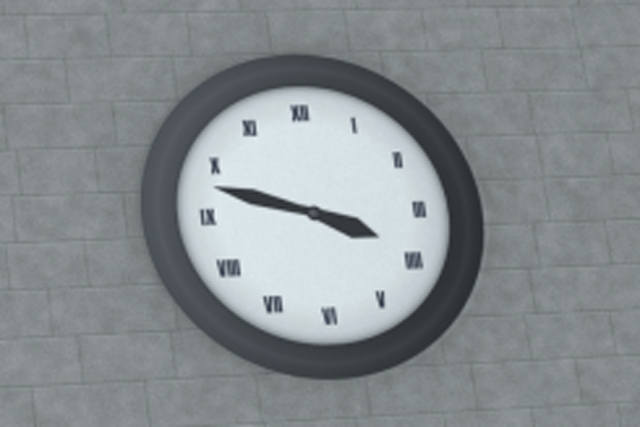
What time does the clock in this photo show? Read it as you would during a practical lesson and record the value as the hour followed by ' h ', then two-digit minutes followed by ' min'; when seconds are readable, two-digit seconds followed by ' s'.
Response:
3 h 48 min
